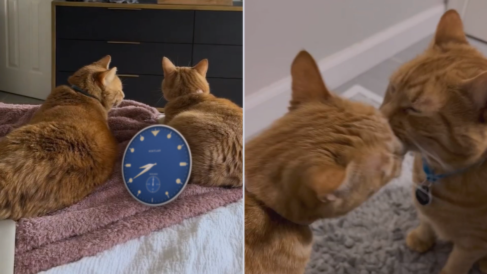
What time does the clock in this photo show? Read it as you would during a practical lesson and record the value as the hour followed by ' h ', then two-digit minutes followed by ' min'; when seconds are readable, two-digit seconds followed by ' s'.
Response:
8 h 40 min
